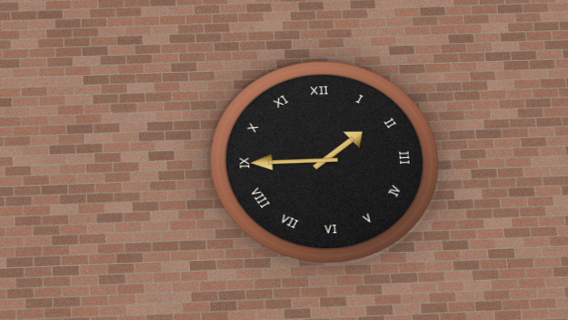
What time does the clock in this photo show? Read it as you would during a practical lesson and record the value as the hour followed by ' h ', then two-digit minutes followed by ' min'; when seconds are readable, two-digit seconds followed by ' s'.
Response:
1 h 45 min
